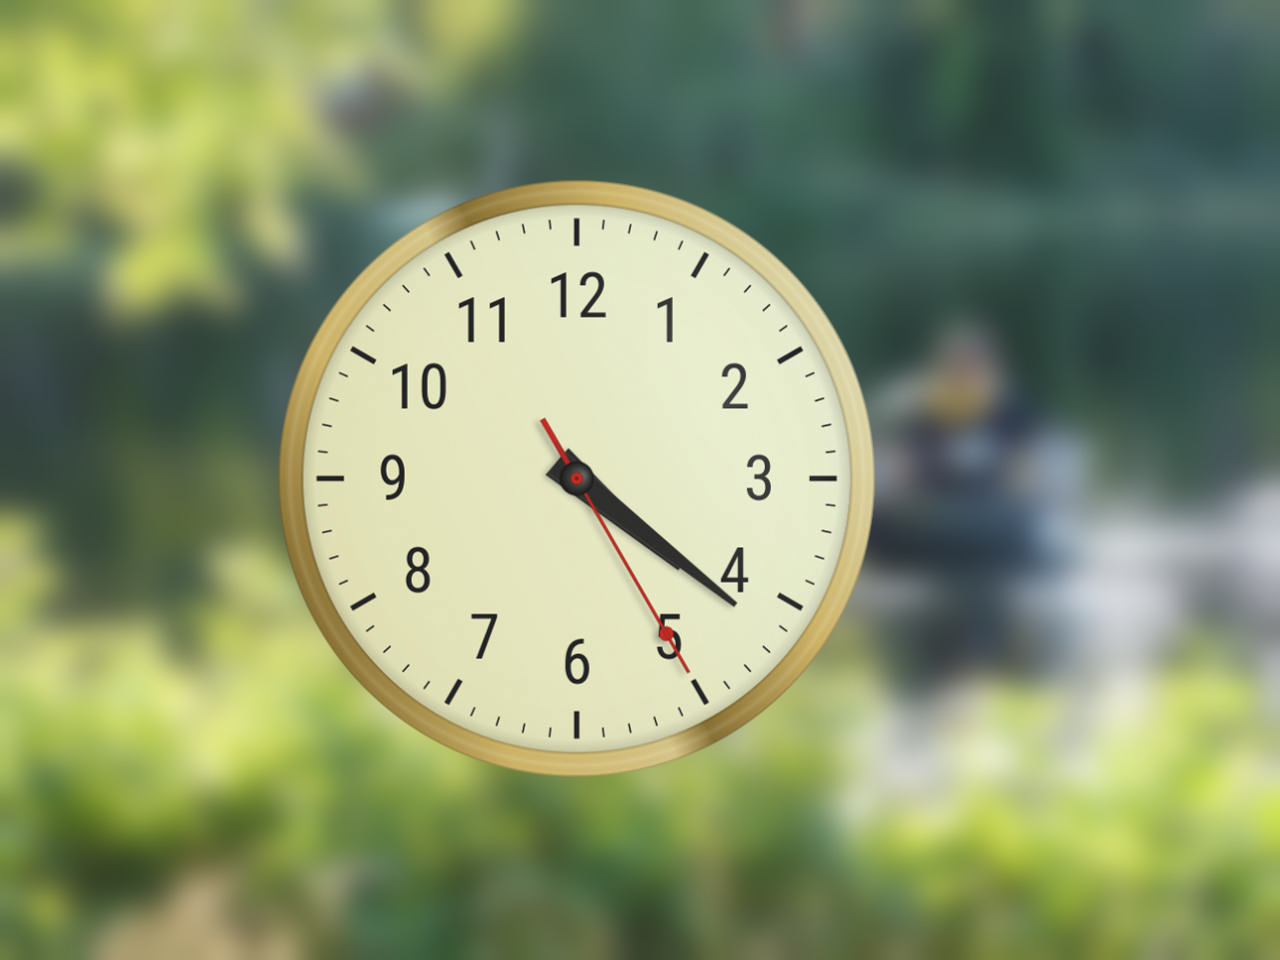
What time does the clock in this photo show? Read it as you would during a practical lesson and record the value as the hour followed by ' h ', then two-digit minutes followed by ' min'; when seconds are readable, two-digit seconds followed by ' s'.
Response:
4 h 21 min 25 s
